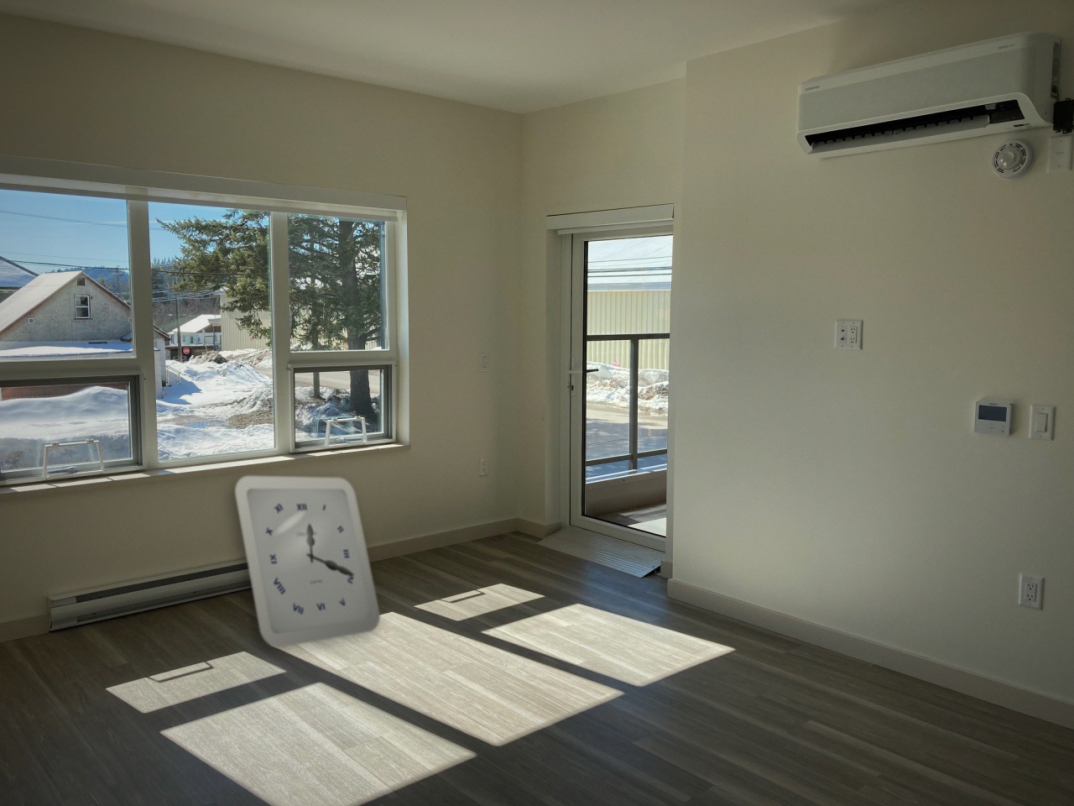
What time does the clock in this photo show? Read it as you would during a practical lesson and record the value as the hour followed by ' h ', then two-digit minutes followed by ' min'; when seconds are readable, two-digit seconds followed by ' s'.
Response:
12 h 19 min
